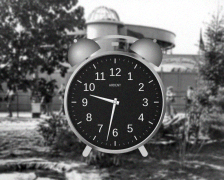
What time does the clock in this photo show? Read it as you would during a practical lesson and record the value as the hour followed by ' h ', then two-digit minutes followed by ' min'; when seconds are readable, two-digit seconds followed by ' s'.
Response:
9 h 32 min
